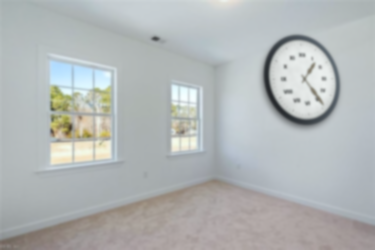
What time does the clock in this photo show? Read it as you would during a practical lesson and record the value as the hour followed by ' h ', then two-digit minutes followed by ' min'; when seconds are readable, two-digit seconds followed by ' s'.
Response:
1 h 24 min
